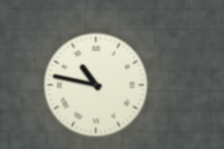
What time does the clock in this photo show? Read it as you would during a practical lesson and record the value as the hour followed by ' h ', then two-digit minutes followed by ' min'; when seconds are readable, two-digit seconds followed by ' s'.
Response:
10 h 47 min
